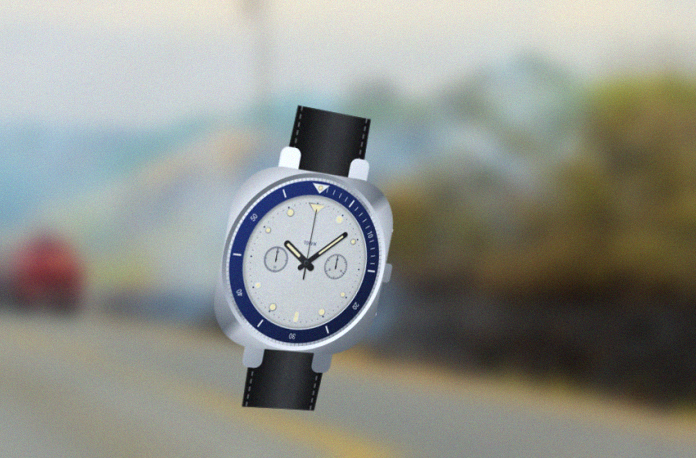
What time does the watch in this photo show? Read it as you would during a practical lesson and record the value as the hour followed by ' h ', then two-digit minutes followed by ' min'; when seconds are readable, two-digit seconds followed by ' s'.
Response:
10 h 08 min
